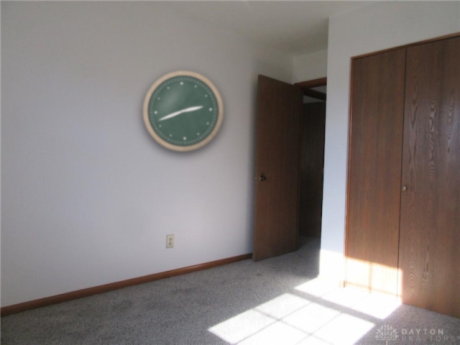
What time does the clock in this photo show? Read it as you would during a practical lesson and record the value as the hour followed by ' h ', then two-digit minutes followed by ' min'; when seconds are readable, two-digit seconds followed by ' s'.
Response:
2 h 42 min
